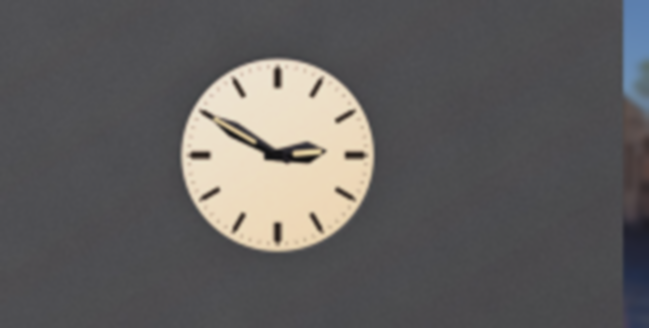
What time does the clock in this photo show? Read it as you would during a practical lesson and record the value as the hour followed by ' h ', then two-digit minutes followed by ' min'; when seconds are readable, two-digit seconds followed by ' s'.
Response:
2 h 50 min
